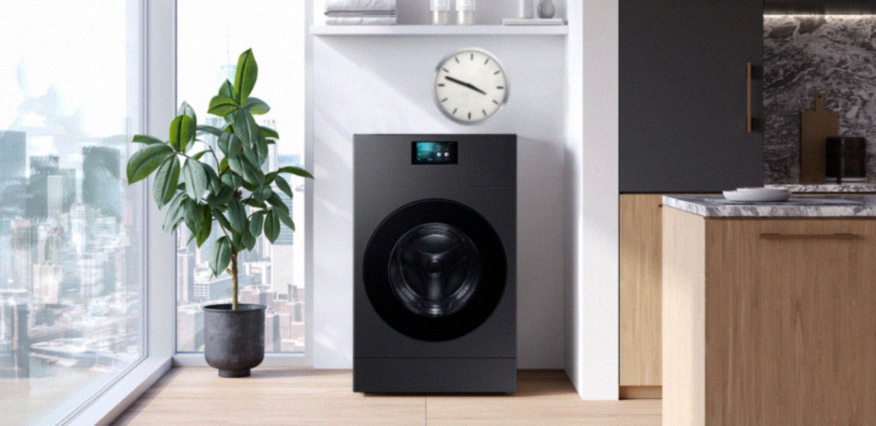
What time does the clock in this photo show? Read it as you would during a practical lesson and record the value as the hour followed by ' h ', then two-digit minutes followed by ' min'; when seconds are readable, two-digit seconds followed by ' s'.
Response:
3 h 48 min
